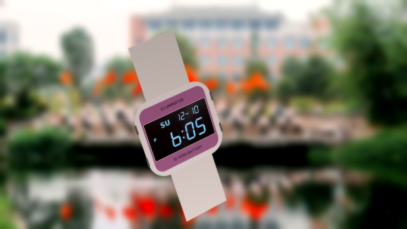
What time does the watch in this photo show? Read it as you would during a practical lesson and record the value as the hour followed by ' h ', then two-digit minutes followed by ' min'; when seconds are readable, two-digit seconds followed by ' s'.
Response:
6 h 05 min
